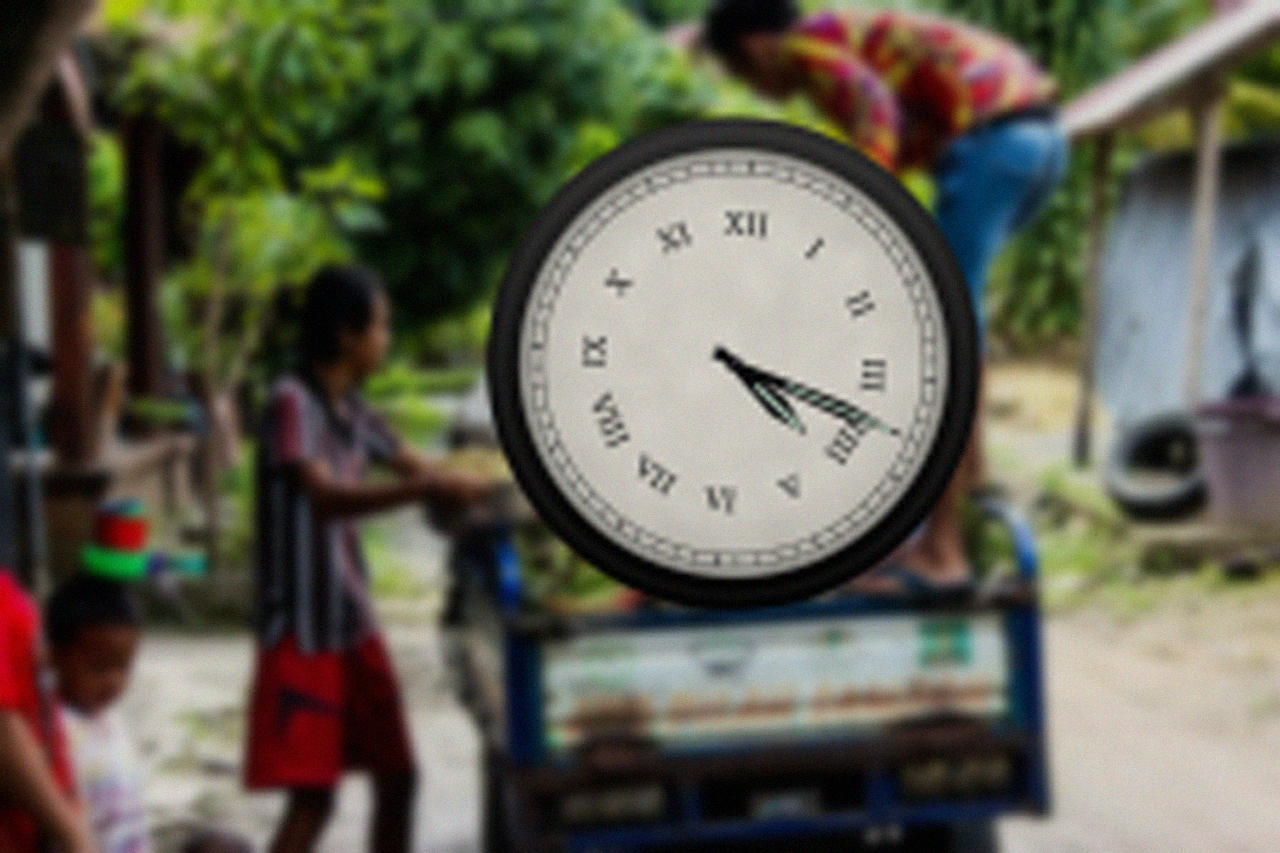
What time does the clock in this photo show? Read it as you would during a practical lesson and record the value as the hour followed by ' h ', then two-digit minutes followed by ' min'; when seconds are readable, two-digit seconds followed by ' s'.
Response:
4 h 18 min
